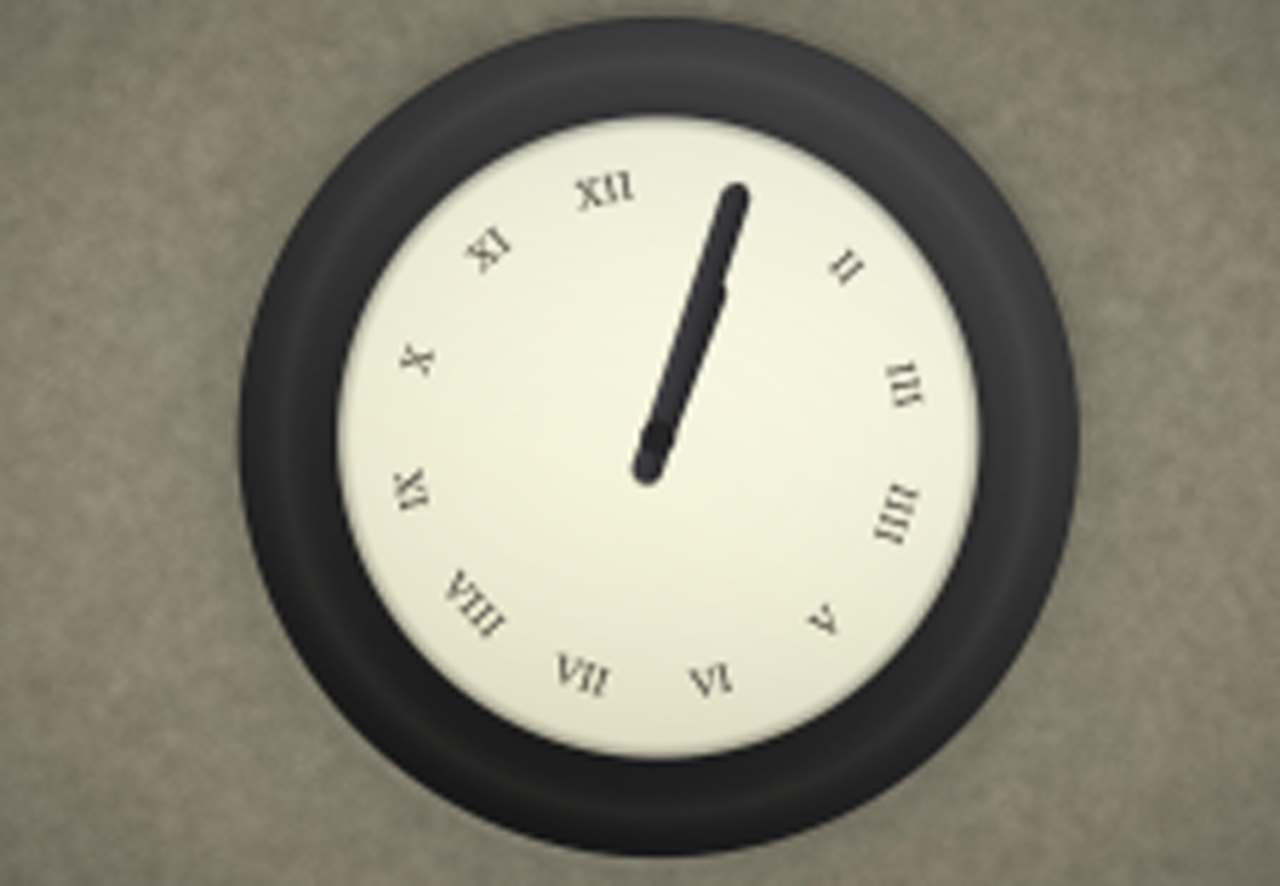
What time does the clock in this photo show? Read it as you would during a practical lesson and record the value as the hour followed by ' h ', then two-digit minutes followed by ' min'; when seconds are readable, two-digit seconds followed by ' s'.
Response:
1 h 05 min
